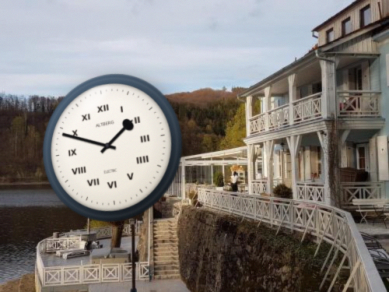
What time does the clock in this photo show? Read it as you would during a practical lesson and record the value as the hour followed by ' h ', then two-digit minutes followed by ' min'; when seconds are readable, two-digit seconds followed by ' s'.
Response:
1 h 49 min
